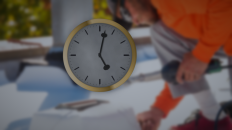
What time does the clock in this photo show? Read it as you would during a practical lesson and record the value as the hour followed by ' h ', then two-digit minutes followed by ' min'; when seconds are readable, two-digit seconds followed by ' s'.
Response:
5 h 02 min
